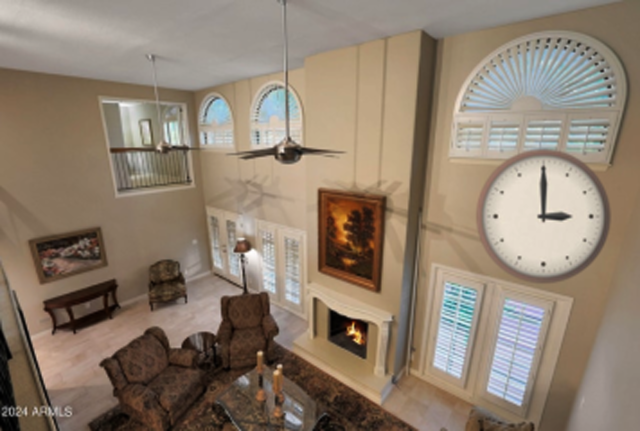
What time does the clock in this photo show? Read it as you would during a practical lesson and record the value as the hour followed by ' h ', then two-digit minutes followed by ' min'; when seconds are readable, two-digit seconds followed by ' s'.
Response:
3 h 00 min
